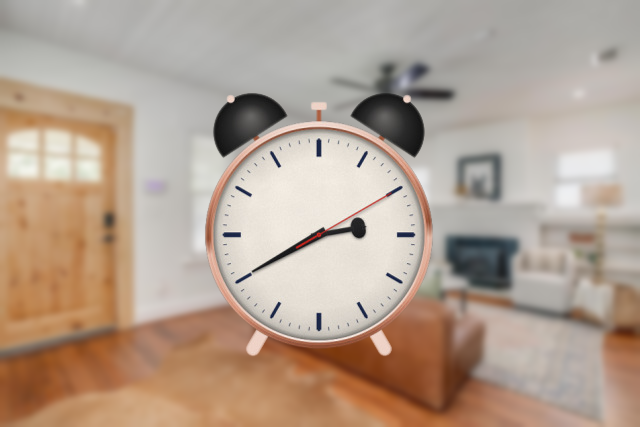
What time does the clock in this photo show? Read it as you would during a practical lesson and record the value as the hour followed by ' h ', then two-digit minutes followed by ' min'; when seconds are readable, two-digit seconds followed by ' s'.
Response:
2 h 40 min 10 s
